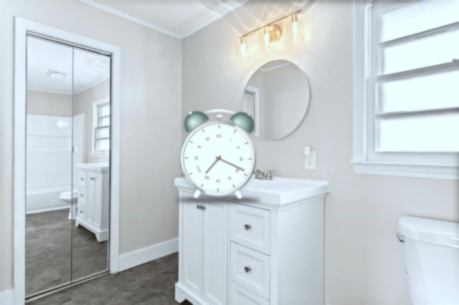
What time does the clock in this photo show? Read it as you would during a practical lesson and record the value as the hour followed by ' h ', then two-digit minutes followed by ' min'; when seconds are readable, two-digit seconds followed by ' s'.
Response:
7 h 19 min
